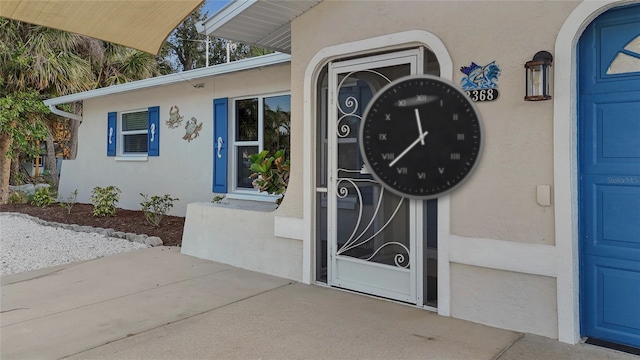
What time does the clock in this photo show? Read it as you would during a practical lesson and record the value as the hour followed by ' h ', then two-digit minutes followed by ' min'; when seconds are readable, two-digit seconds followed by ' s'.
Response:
11 h 38 min
